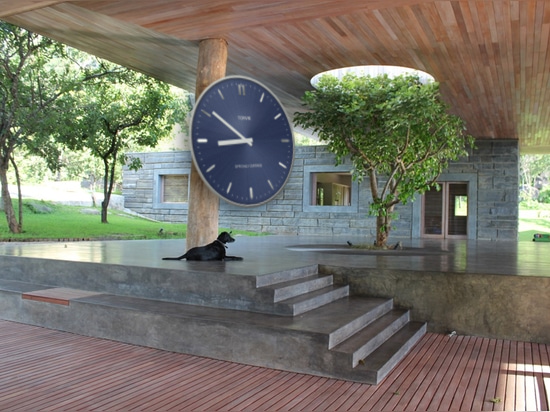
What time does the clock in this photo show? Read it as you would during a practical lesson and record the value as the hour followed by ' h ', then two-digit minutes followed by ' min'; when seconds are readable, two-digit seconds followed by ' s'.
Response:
8 h 51 min
